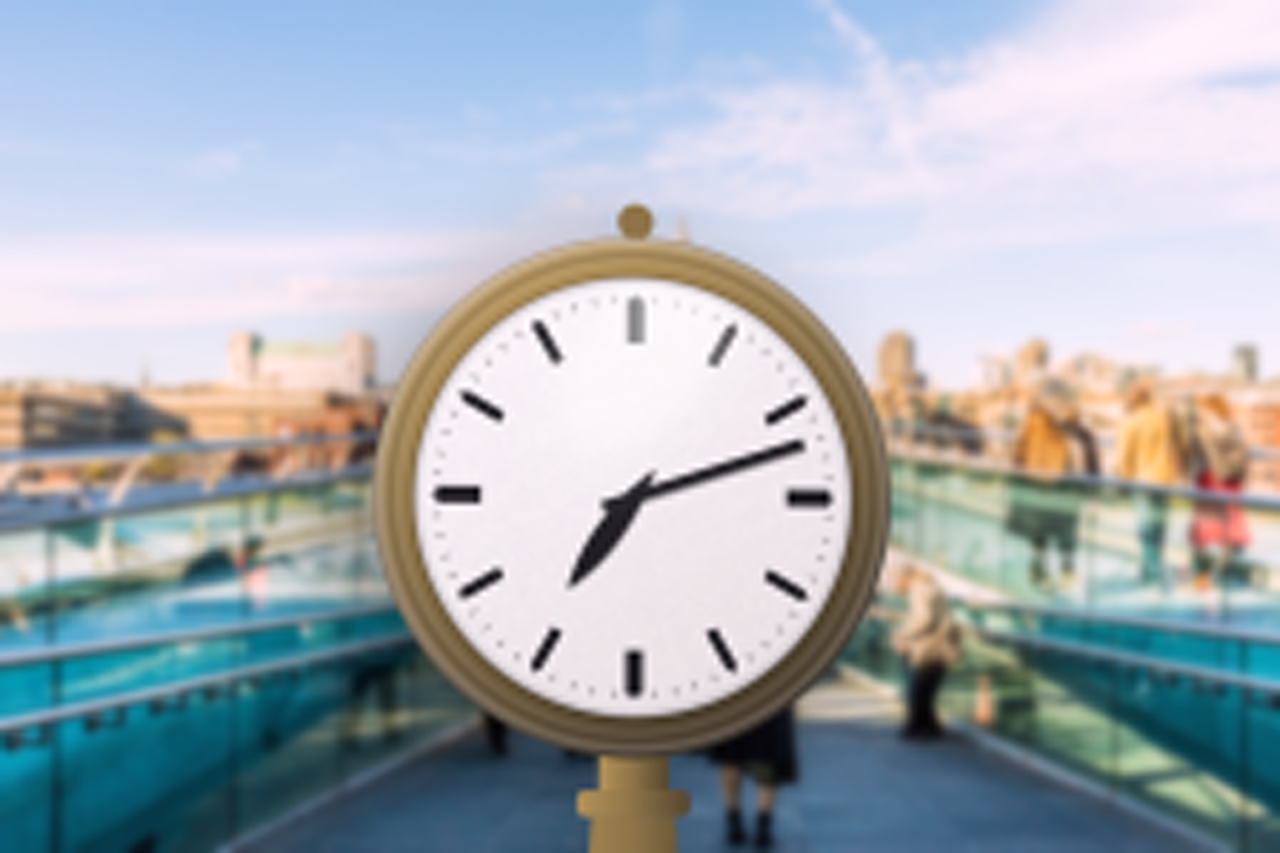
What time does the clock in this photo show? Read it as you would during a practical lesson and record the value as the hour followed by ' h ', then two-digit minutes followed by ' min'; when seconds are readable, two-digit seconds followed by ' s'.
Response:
7 h 12 min
